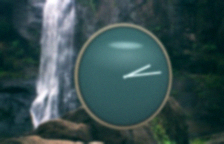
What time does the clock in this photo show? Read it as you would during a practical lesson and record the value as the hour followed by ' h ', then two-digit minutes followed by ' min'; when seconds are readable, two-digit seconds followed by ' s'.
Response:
2 h 14 min
